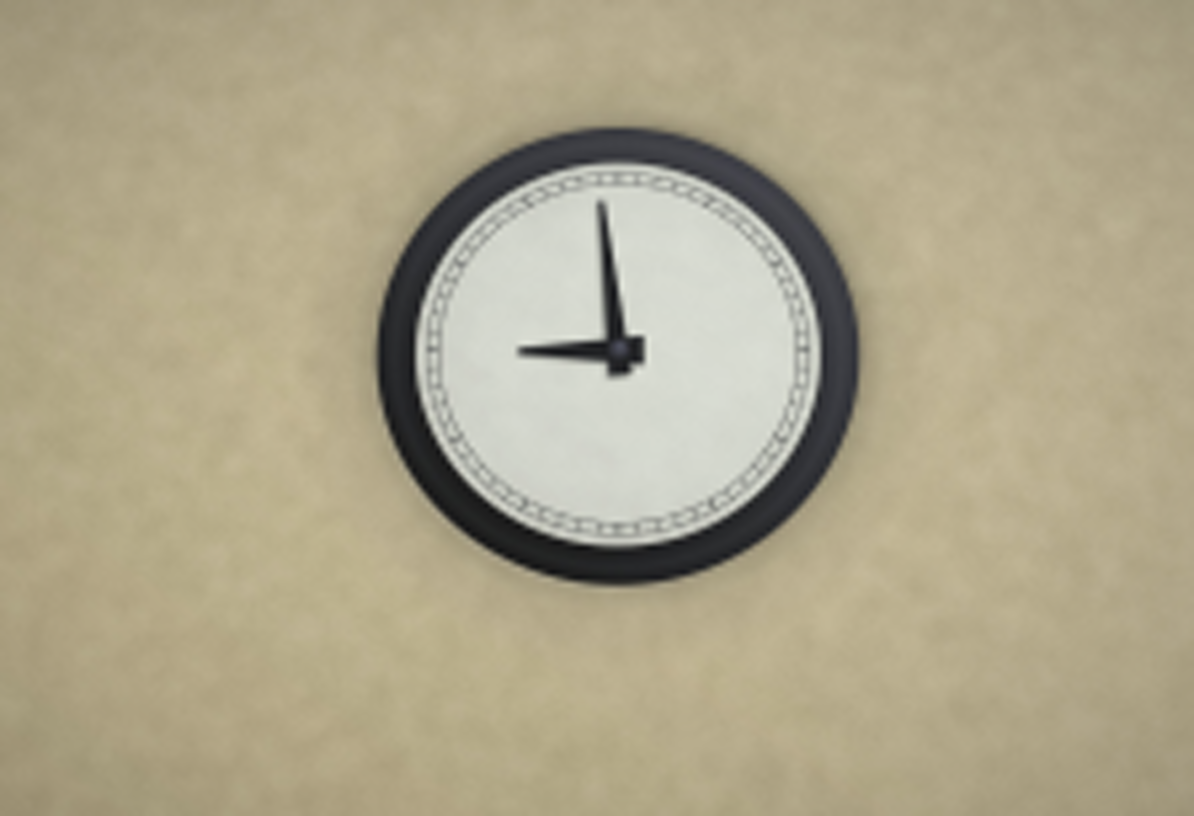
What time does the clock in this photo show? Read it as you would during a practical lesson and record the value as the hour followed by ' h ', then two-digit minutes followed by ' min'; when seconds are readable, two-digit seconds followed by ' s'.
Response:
8 h 59 min
